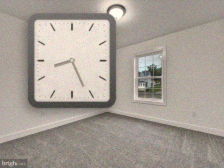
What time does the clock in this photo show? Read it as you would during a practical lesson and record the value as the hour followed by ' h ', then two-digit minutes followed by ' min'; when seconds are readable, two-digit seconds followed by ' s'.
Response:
8 h 26 min
